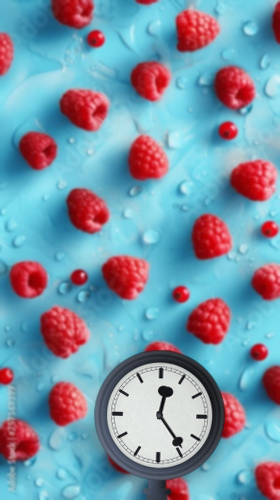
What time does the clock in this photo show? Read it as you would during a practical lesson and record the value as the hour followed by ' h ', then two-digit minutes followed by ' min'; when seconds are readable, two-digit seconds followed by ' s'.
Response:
12 h 24 min
